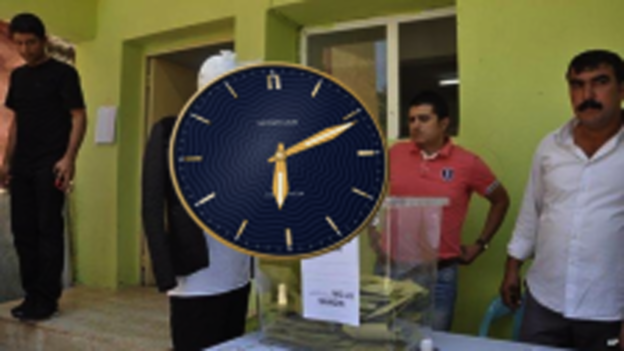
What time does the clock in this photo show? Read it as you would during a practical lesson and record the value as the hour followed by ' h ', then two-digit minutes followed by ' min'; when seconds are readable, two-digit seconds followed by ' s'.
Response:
6 h 11 min
